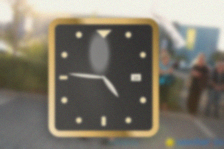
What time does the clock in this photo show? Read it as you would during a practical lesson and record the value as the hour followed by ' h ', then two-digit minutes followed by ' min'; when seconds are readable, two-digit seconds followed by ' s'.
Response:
4 h 46 min
